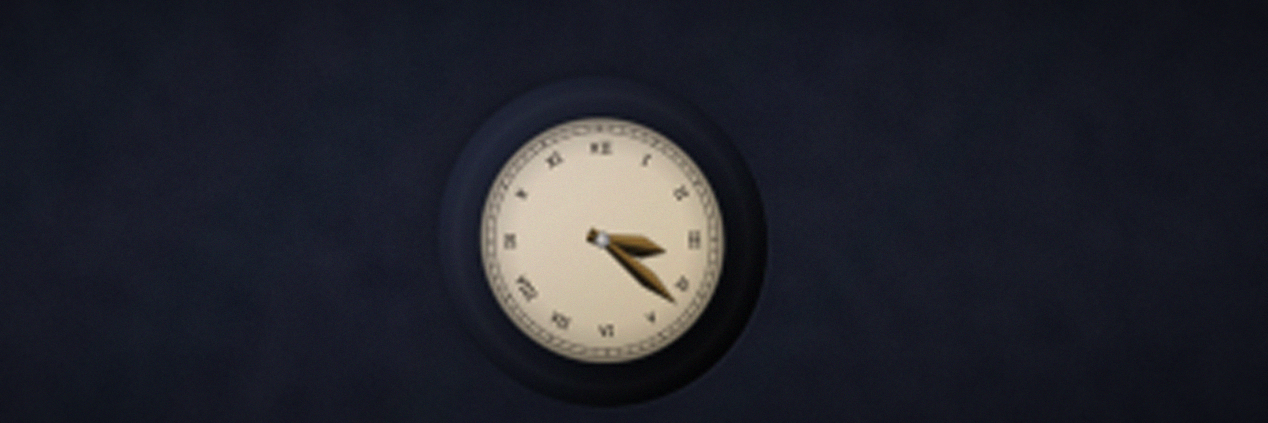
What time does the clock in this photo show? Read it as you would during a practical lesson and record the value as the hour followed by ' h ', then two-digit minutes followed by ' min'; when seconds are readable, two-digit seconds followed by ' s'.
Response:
3 h 22 min
